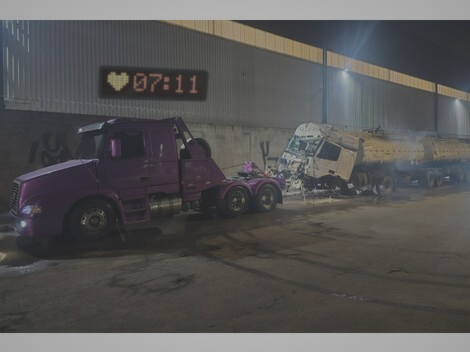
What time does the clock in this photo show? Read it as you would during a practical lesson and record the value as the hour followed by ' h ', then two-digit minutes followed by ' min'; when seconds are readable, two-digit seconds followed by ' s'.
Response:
7 h 11 min
